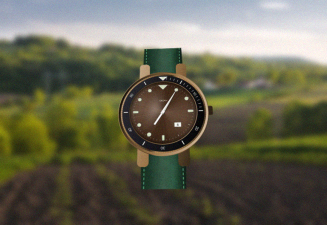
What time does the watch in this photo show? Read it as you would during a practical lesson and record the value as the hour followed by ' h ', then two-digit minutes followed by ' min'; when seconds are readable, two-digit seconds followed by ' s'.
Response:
7 h 05 min
